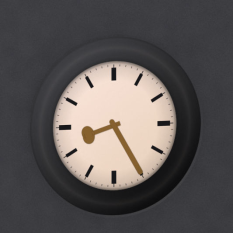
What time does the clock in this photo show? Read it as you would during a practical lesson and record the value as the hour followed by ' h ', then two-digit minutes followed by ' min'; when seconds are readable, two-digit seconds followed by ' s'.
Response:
8 h 25 min
